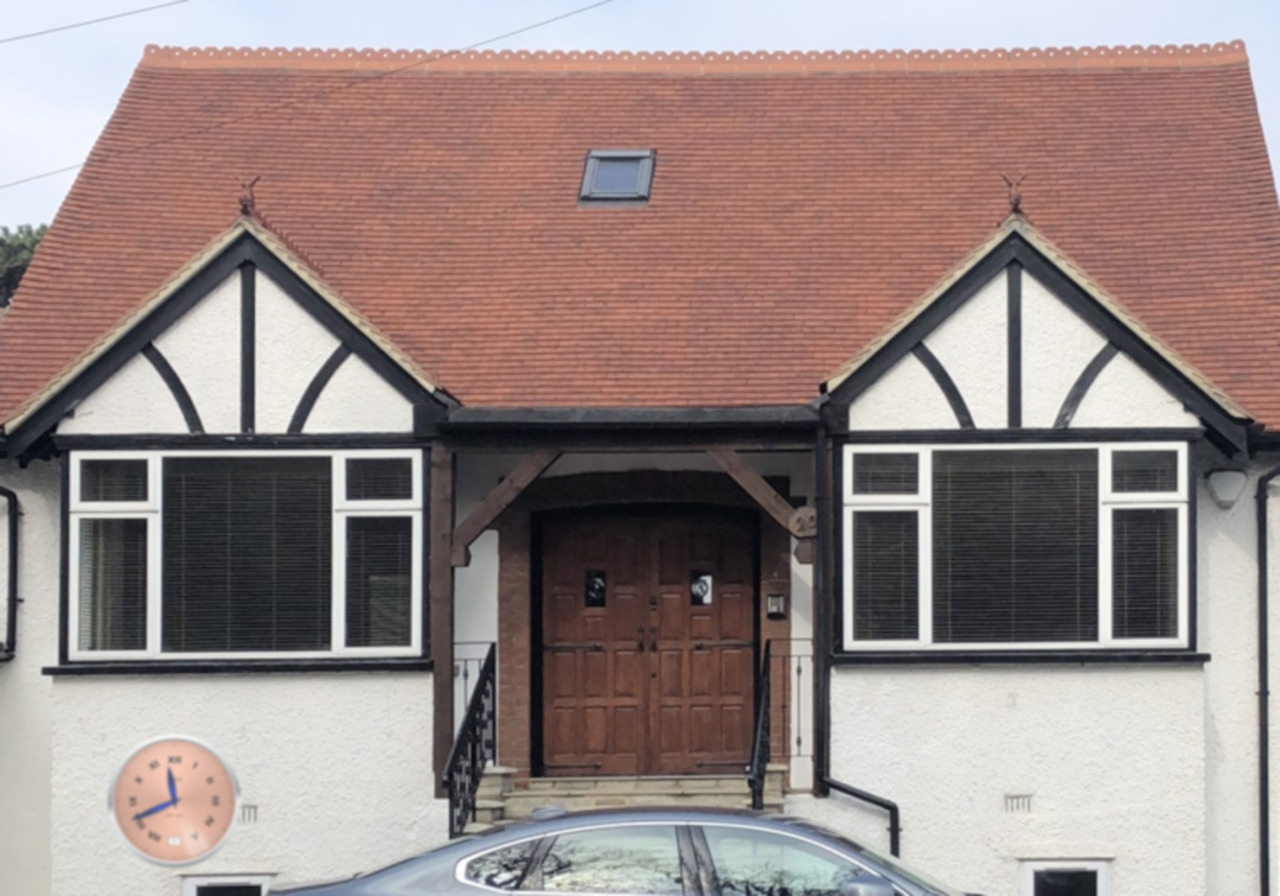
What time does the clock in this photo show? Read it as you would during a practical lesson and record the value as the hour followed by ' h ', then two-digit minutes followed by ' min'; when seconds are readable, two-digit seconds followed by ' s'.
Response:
11 h 41 min
